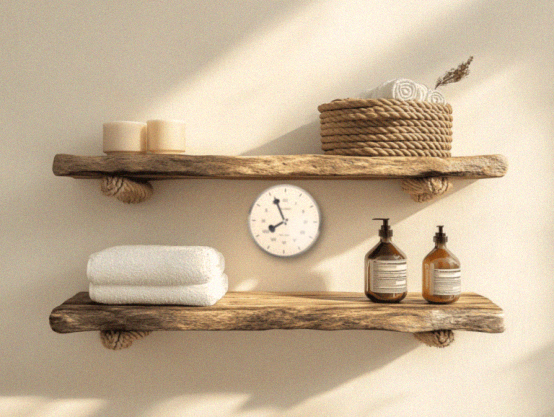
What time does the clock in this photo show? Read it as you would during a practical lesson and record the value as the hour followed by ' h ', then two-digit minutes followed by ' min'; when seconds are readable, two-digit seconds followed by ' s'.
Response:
7 h 56 min
